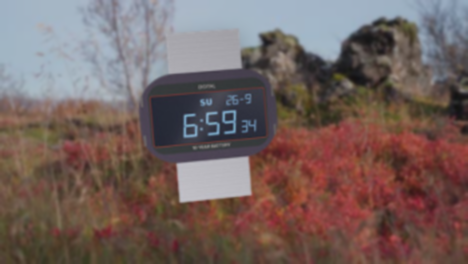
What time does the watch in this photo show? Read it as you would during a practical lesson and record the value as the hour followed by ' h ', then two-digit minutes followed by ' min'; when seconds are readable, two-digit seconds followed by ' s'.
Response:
6 h 59 min
